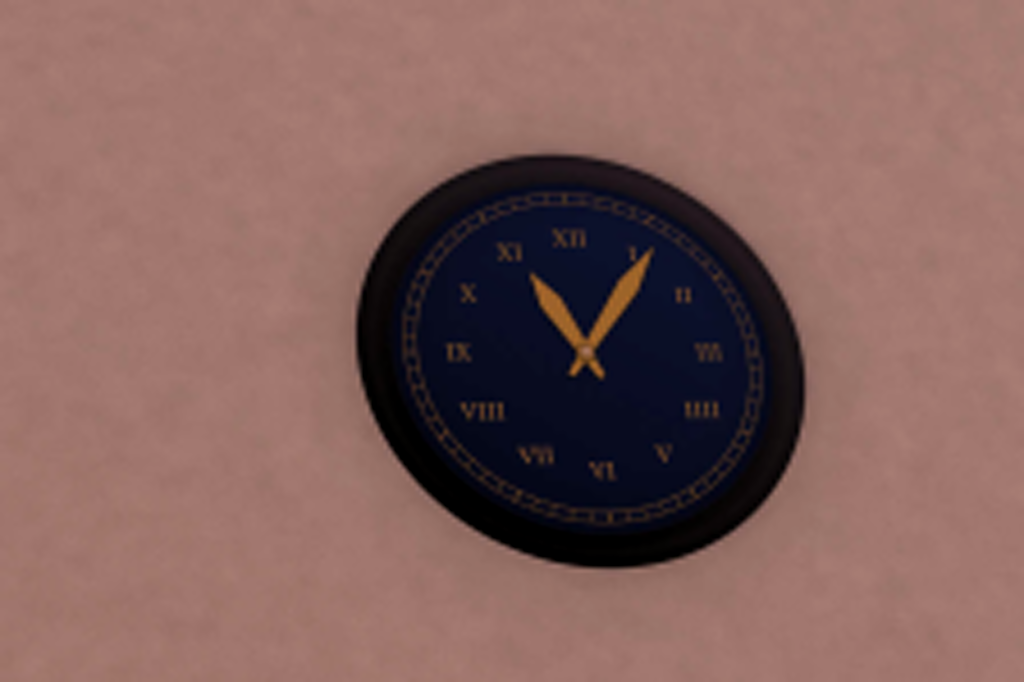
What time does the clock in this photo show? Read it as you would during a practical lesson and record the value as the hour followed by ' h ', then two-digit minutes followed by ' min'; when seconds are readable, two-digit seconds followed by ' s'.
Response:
11 h 06 min
